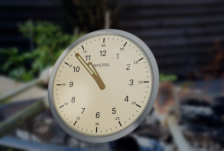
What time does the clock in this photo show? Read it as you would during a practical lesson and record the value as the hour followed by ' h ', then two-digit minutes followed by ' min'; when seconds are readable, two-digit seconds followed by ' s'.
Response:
10 h 53 min
